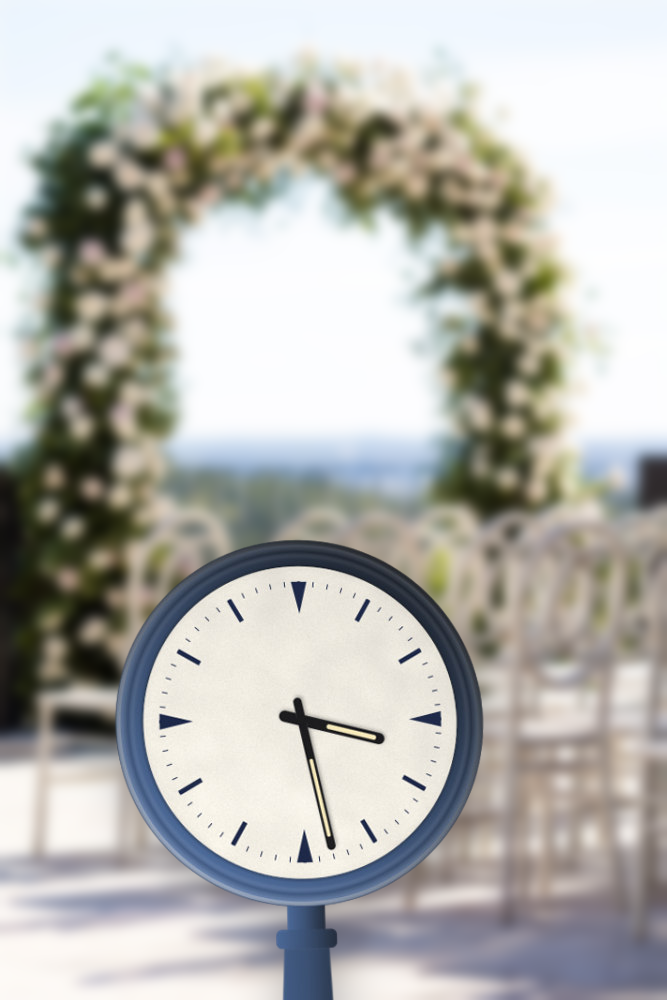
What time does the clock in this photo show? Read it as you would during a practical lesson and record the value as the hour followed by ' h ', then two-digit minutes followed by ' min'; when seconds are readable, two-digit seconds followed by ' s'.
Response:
3 h 28 min
